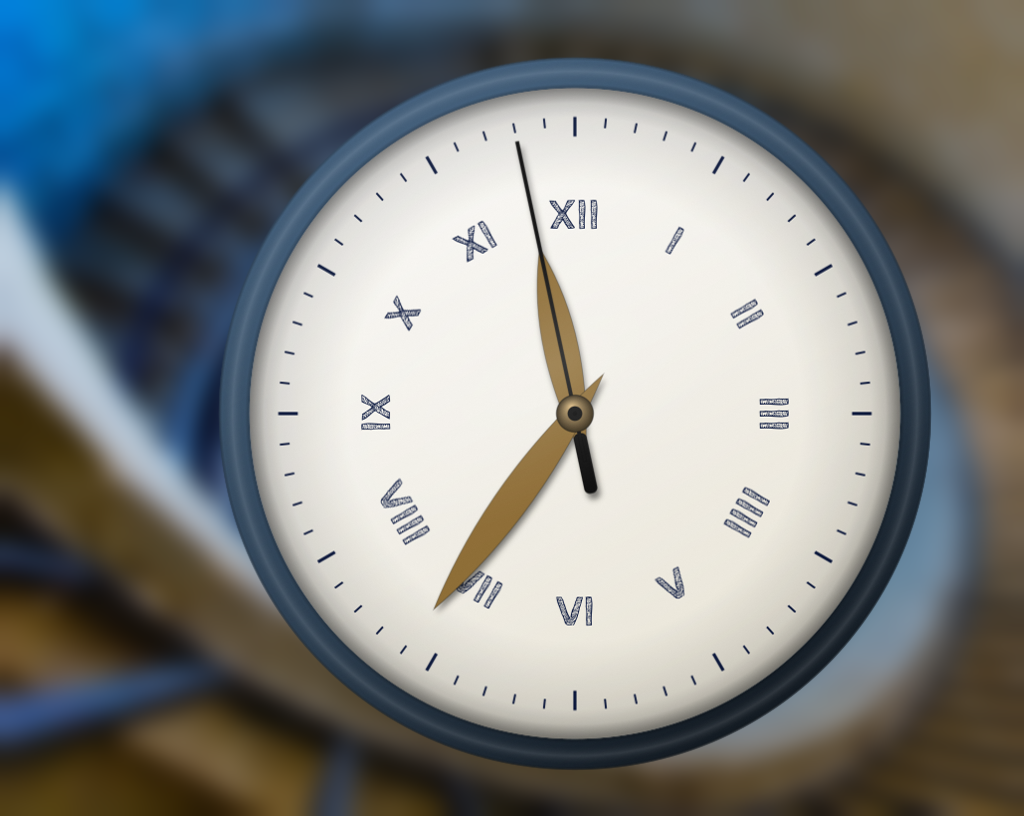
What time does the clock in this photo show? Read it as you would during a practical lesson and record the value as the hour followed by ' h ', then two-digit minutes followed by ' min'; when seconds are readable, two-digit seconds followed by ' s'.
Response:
11 h 35 min 58 s
